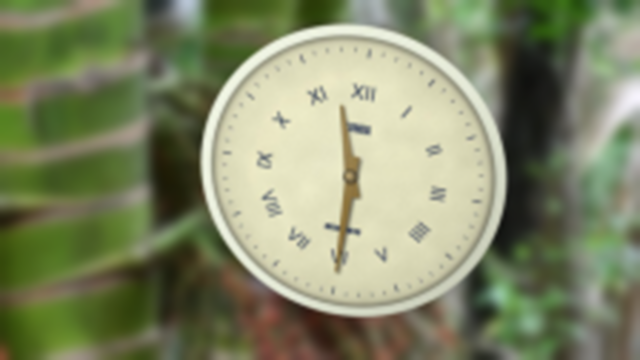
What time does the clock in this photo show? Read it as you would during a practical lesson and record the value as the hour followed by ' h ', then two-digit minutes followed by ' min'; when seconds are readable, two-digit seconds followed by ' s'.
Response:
11 h 30 min
